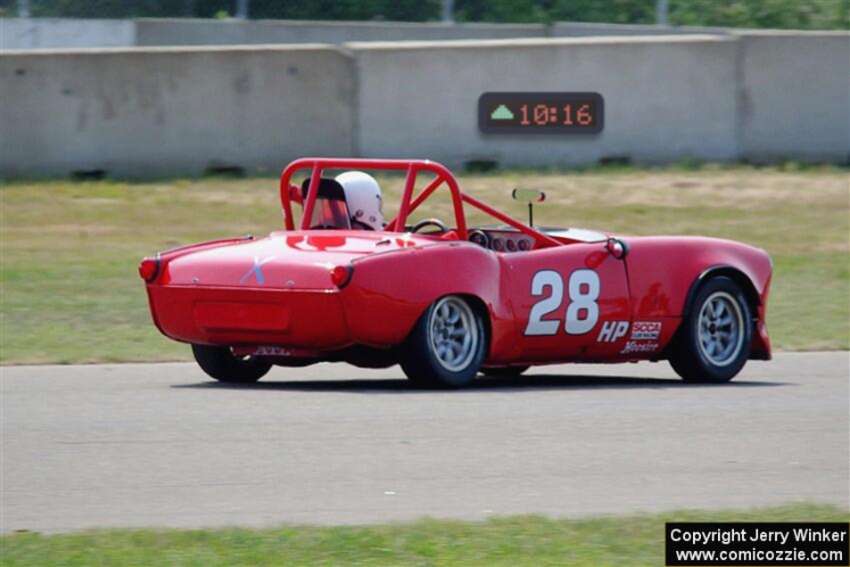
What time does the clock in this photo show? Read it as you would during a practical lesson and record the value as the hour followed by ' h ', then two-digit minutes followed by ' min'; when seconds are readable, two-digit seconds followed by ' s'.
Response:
10 h 16 min
